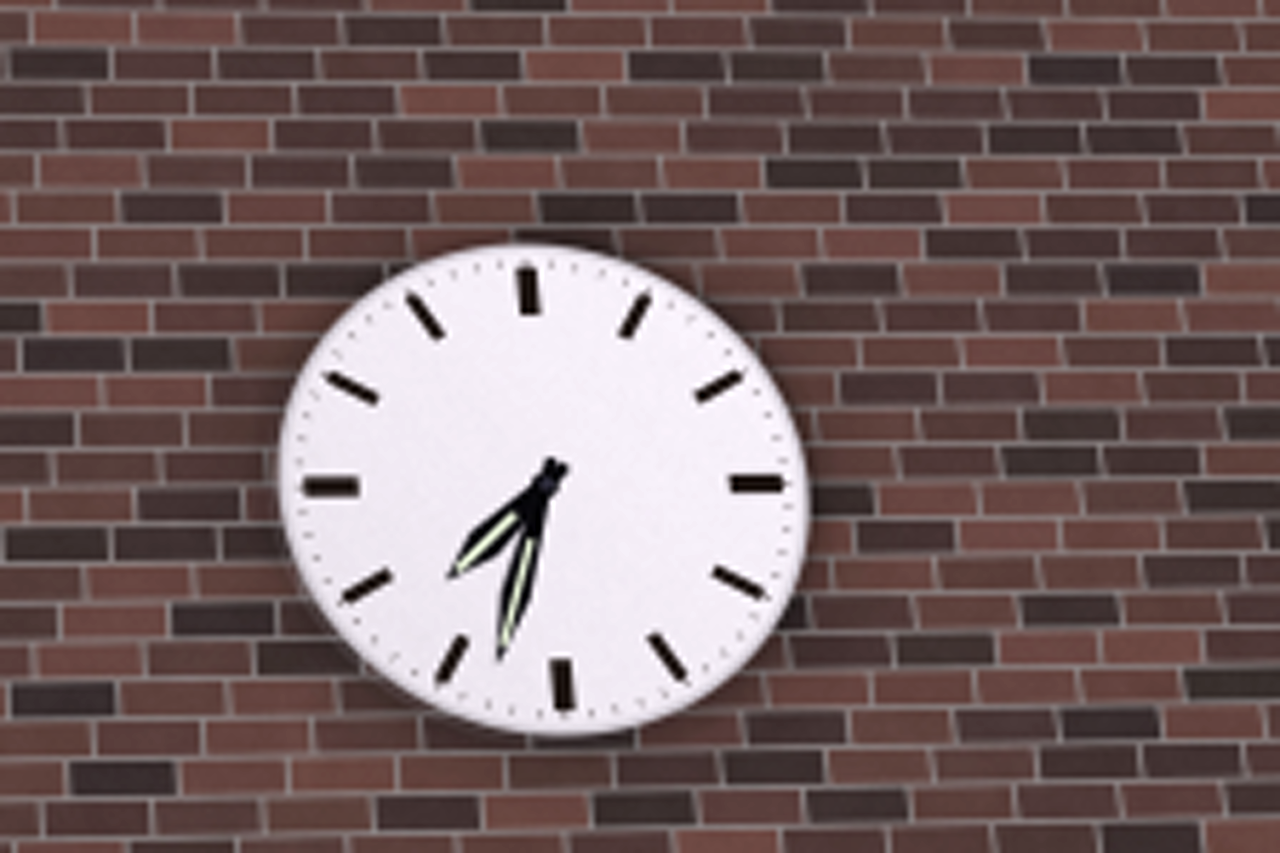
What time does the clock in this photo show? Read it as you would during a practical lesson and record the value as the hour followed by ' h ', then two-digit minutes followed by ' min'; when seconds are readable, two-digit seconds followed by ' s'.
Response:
7 h 33 min
